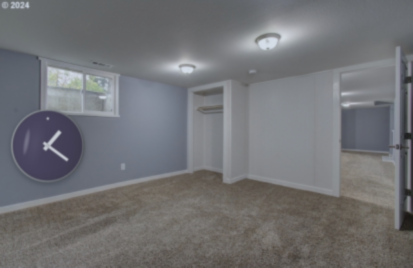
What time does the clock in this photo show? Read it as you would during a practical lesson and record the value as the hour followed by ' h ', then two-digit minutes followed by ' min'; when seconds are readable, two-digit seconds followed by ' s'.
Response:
1 h 21 min
